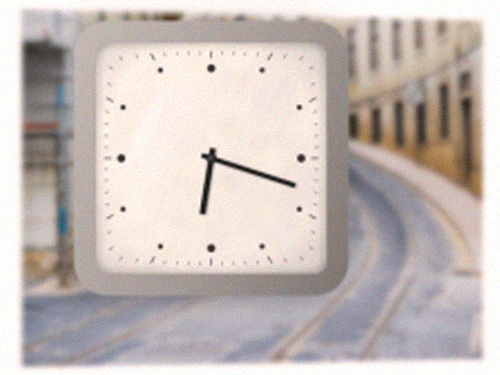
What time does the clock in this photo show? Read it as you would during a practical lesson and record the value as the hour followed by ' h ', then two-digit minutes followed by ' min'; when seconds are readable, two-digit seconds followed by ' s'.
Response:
6 h 18 min
